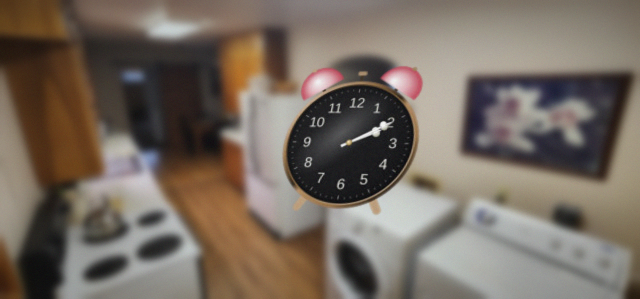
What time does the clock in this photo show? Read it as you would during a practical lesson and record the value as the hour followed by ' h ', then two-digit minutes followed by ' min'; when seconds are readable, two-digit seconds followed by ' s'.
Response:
2 h 10 min
